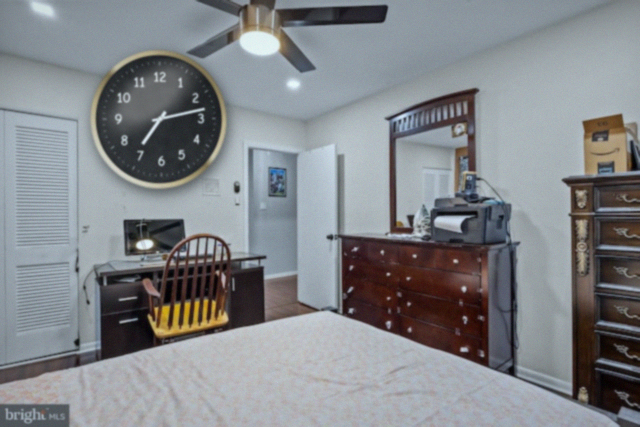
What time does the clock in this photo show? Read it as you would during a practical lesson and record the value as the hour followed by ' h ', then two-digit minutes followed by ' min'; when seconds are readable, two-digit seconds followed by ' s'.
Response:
7 h 13 min
